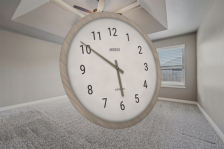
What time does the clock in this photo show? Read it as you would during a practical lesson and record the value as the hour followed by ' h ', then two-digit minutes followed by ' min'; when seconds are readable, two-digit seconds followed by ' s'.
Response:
5 h 51 min
